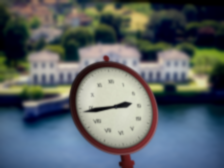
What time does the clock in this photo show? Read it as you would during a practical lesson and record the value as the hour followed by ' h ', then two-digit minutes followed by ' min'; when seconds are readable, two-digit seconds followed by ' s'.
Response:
2 h 44 min
